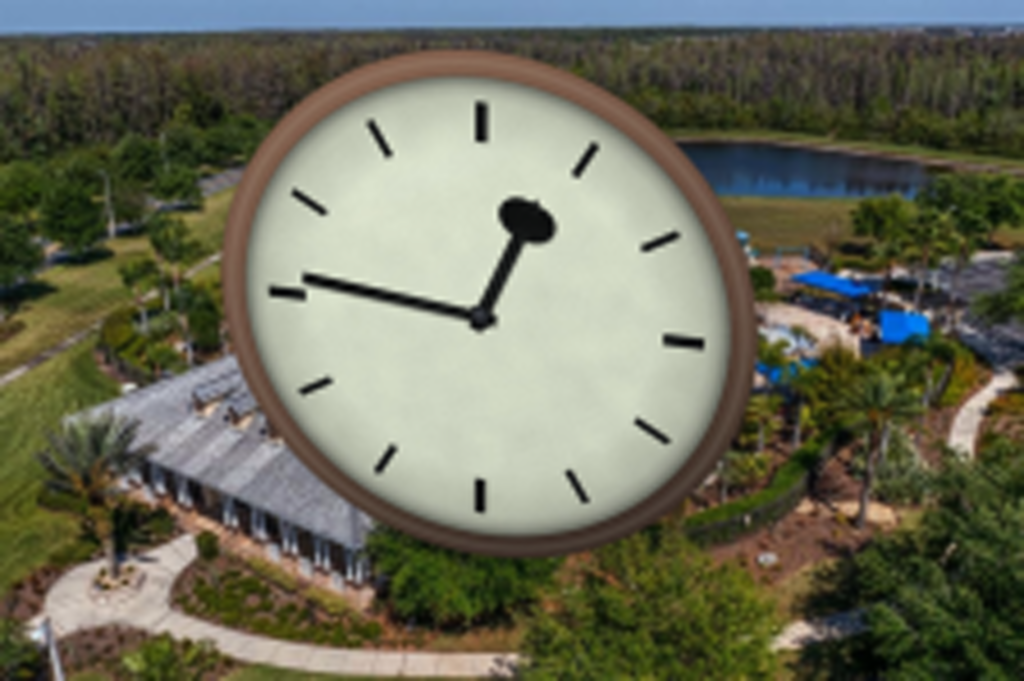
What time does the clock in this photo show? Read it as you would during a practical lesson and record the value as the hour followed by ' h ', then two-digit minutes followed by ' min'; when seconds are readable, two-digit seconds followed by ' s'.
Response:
12 h 46 min
